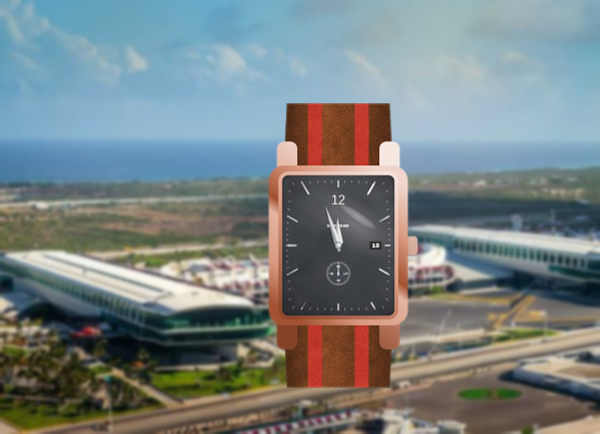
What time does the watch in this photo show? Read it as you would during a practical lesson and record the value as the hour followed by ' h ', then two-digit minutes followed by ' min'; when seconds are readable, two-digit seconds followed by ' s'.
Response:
11 h 57 min
